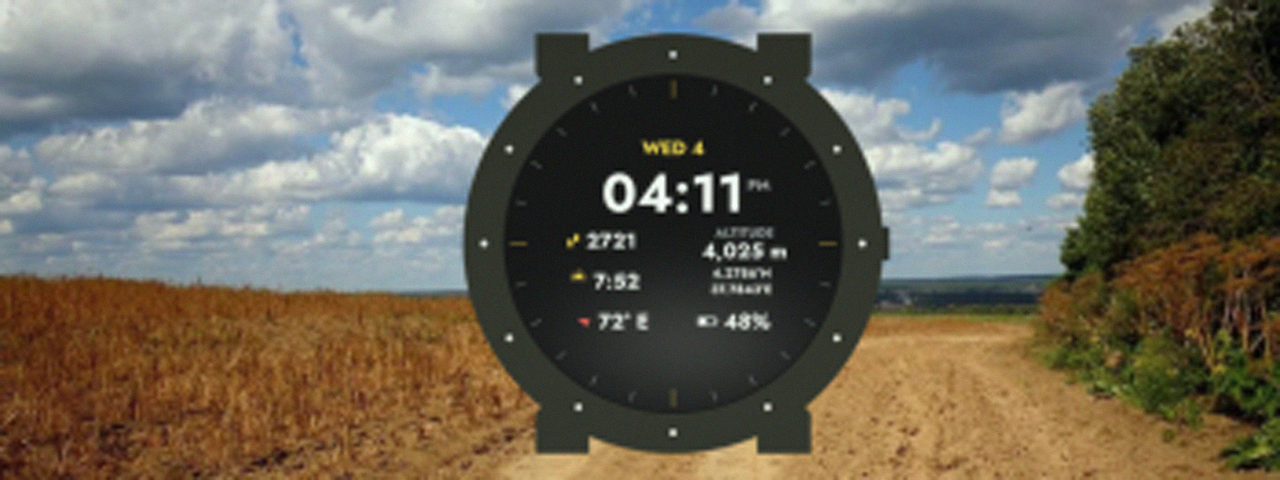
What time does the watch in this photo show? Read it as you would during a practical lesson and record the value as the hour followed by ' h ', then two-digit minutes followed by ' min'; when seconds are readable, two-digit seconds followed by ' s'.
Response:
4 h 11 min
